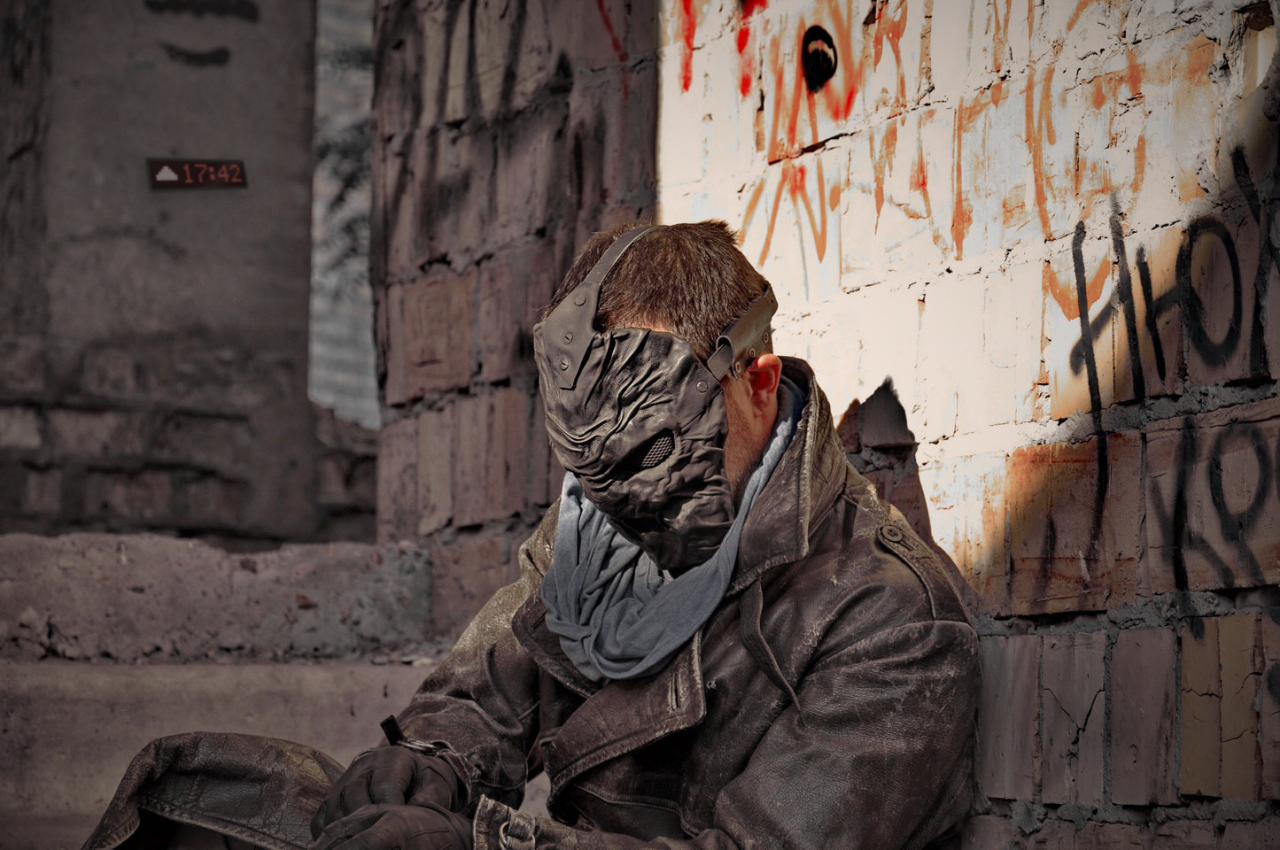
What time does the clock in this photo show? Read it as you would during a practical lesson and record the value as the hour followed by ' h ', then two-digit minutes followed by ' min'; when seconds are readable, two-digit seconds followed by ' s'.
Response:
17 h 42 min
